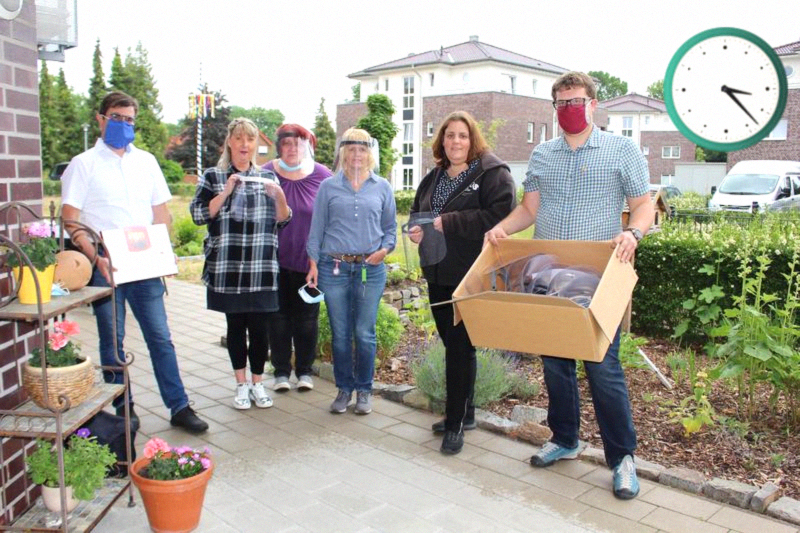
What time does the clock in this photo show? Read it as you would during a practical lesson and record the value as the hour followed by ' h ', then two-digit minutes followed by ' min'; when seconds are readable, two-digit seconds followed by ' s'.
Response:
3 h 23 min
